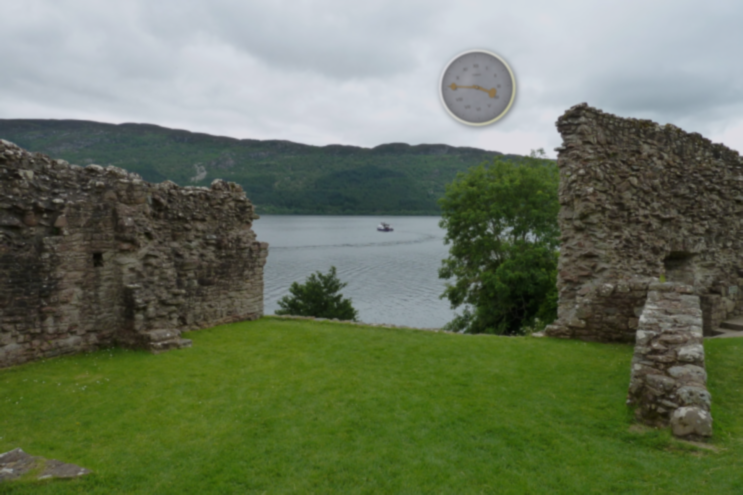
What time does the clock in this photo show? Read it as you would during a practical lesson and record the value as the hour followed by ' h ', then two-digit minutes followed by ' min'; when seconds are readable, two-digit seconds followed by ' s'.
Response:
3 h 46 min
